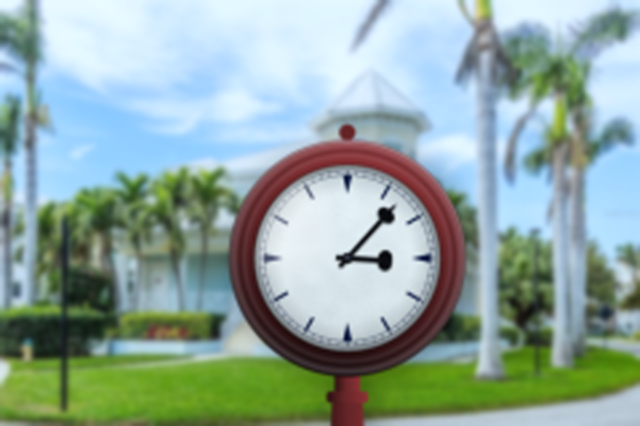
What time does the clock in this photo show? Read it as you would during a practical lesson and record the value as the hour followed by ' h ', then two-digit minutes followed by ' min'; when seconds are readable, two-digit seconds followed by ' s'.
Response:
3 h 07 min
